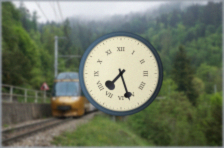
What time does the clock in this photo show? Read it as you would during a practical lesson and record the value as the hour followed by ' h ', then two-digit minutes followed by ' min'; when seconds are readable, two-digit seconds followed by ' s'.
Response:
7 h 27 min
